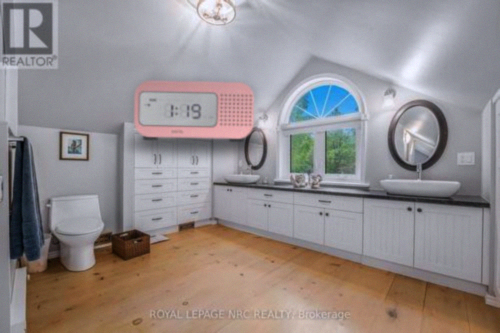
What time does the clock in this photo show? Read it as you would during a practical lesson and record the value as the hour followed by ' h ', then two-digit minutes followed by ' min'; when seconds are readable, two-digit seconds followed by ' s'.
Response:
1 h 19 min
